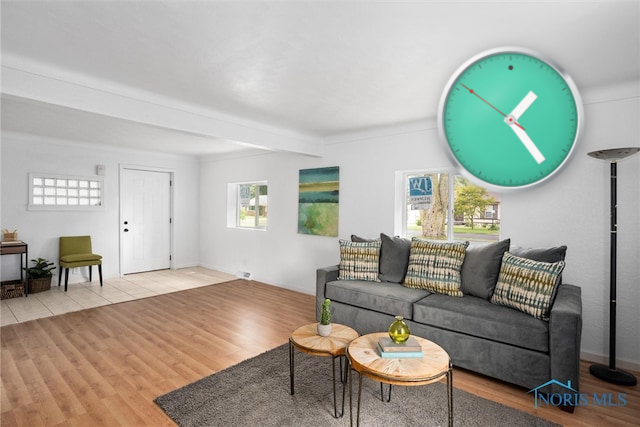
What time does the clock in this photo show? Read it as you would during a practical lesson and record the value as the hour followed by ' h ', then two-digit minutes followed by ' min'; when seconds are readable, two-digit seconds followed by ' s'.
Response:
1 h 23 min 51 s
